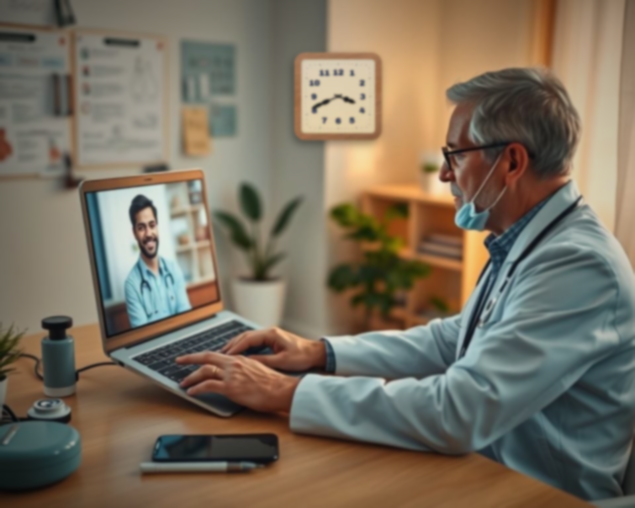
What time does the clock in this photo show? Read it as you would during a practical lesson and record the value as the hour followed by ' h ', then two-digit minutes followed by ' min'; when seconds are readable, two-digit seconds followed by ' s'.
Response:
3 h 41 min
